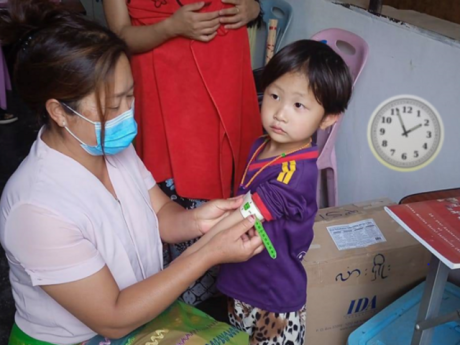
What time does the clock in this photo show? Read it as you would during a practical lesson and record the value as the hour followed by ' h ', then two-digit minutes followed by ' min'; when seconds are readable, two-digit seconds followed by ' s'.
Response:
1 h 56 min
